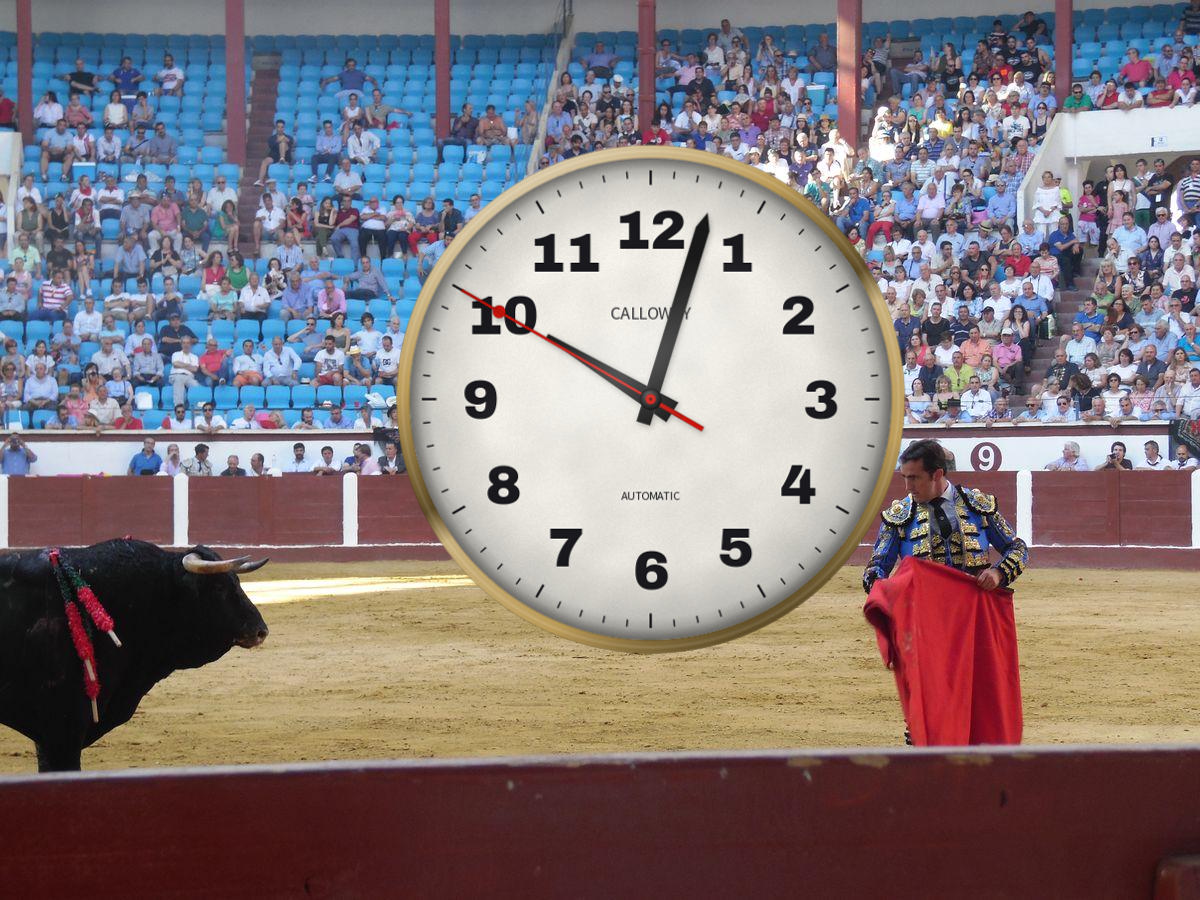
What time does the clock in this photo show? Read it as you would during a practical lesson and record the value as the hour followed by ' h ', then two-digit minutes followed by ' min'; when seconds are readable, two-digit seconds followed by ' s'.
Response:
10 h 02 min 50 s
